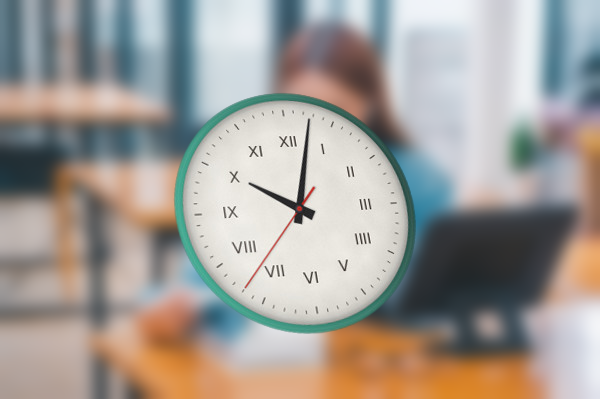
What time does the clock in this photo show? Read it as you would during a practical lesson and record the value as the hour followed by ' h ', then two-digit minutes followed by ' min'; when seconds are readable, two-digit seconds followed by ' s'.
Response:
10 h 02 min 37 s
